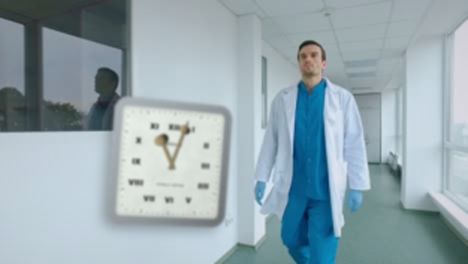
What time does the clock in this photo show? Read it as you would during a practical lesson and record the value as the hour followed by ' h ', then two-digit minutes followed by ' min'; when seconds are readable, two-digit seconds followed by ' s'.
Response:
11 h 03 min
